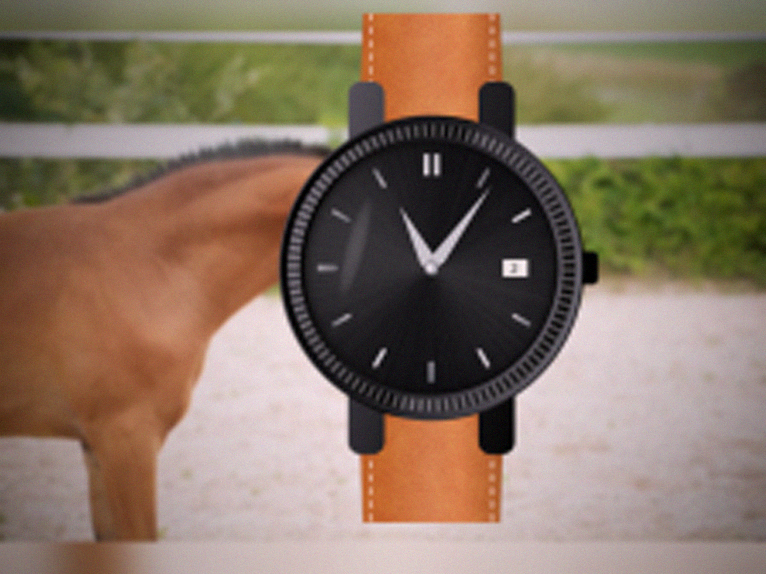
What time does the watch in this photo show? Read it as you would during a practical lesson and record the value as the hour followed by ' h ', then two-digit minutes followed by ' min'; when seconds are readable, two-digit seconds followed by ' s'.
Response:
11 h 06 min
